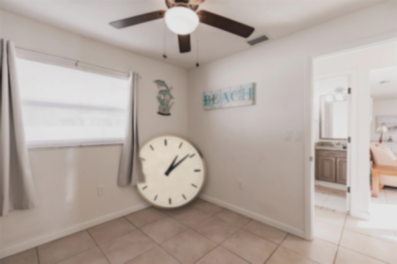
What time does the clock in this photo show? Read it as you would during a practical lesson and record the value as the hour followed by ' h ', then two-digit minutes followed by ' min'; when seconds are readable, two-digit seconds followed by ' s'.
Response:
1 h 09 min
